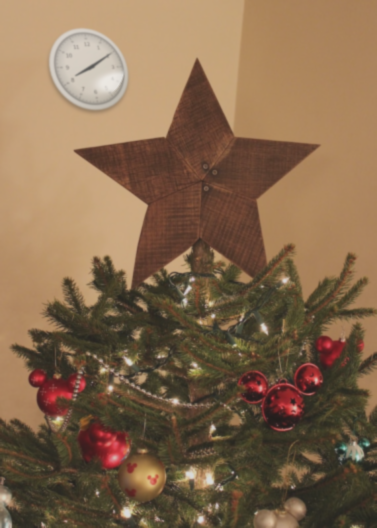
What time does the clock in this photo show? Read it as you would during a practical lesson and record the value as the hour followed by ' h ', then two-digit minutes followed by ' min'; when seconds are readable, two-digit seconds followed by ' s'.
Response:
8 h 10 min
